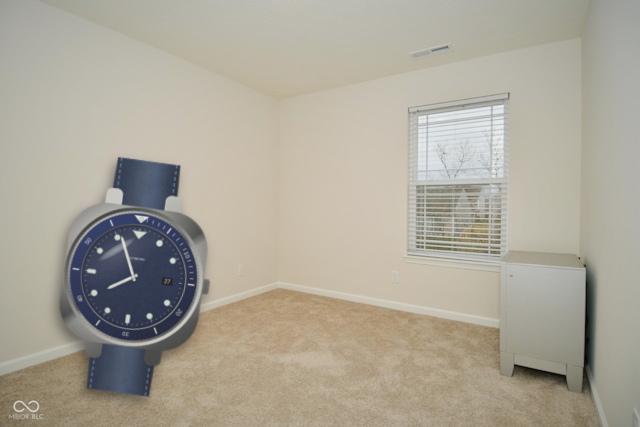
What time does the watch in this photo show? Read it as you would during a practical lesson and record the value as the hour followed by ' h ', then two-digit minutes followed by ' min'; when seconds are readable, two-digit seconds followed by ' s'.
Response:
7 h 56 min
